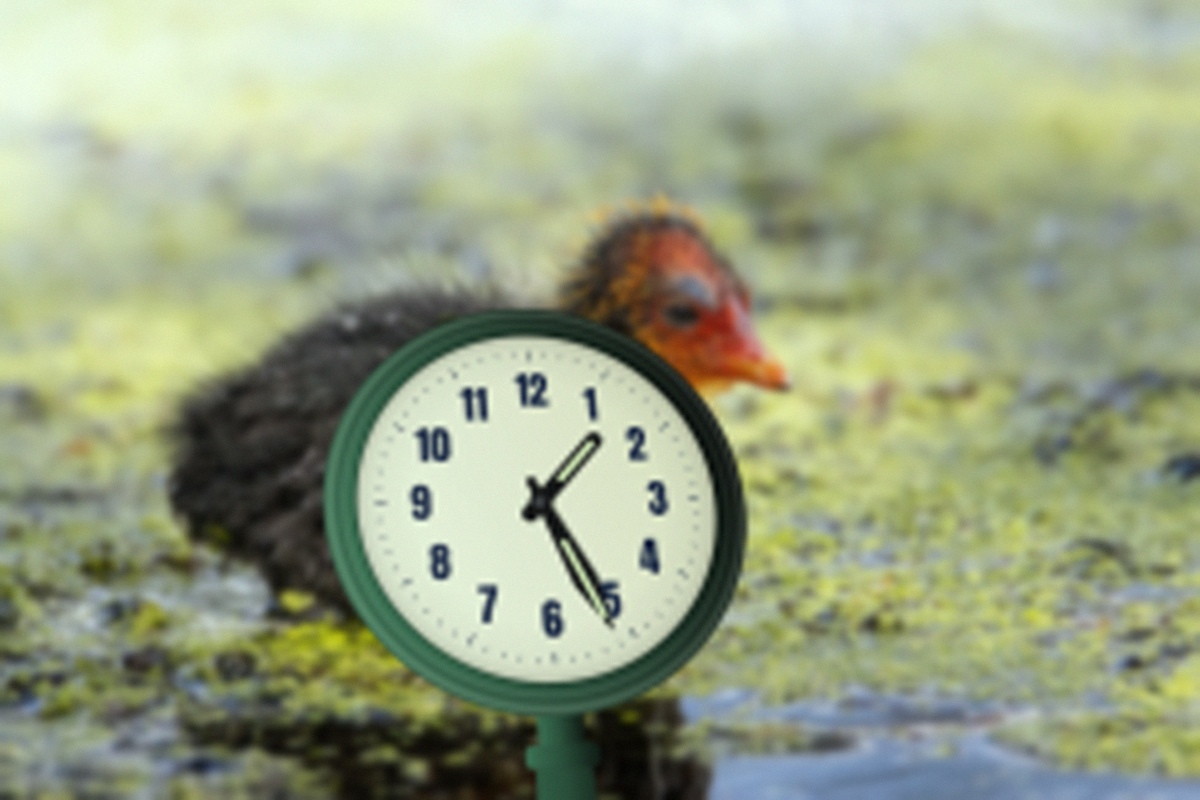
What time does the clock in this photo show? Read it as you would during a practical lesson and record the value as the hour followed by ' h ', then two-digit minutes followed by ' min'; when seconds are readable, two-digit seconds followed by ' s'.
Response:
1 h 26 min
